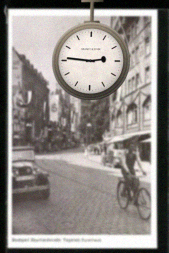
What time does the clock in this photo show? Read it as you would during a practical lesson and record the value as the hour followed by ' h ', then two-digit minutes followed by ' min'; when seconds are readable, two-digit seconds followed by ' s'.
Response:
2 h 46 min
